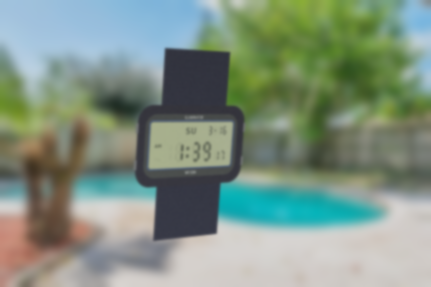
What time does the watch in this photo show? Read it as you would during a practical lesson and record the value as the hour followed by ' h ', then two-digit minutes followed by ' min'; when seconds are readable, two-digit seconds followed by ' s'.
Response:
1 h 39 min
